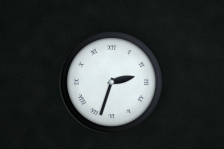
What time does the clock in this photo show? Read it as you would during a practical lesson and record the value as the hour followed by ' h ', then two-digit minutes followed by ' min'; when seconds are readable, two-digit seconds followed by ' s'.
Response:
2 h 33 min
